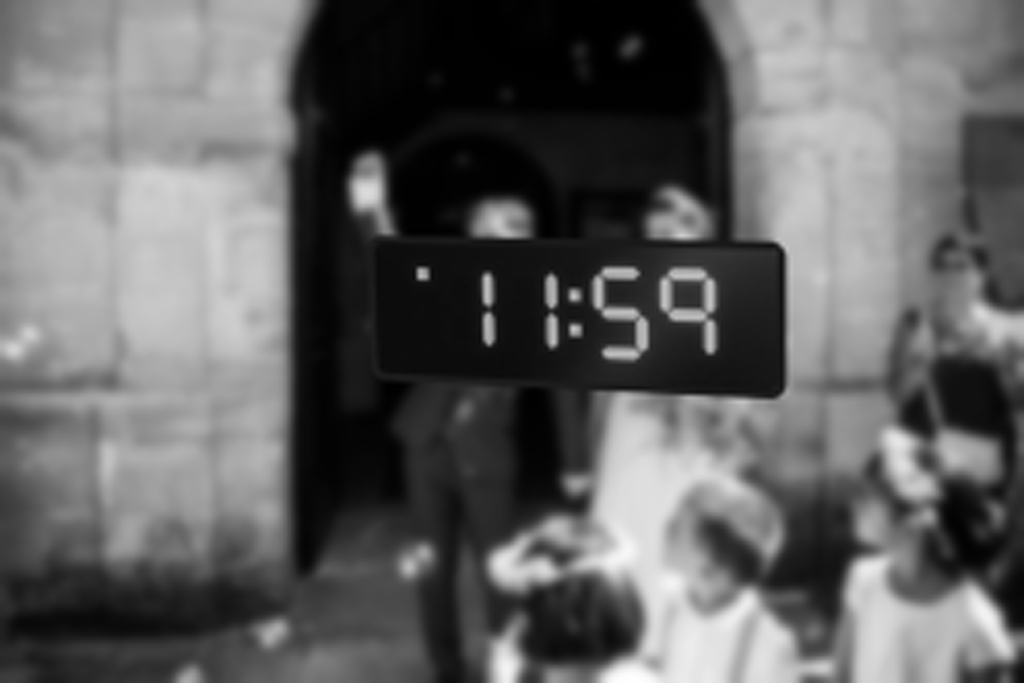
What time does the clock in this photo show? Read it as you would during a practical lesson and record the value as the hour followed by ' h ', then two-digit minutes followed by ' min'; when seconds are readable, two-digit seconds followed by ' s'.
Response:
11 h 59 min
